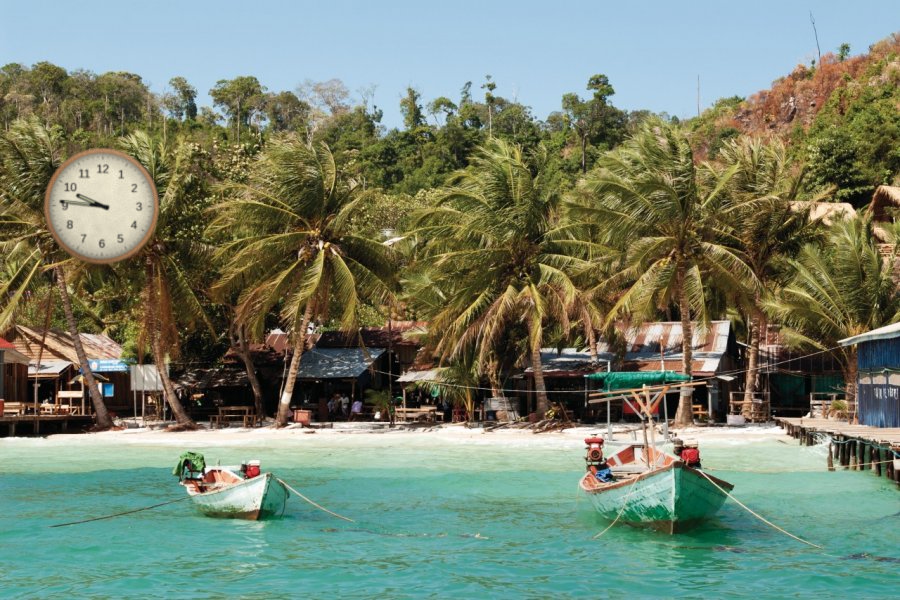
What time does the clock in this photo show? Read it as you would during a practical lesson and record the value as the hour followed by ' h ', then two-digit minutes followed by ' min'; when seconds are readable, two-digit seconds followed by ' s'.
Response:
9 h 46 min
